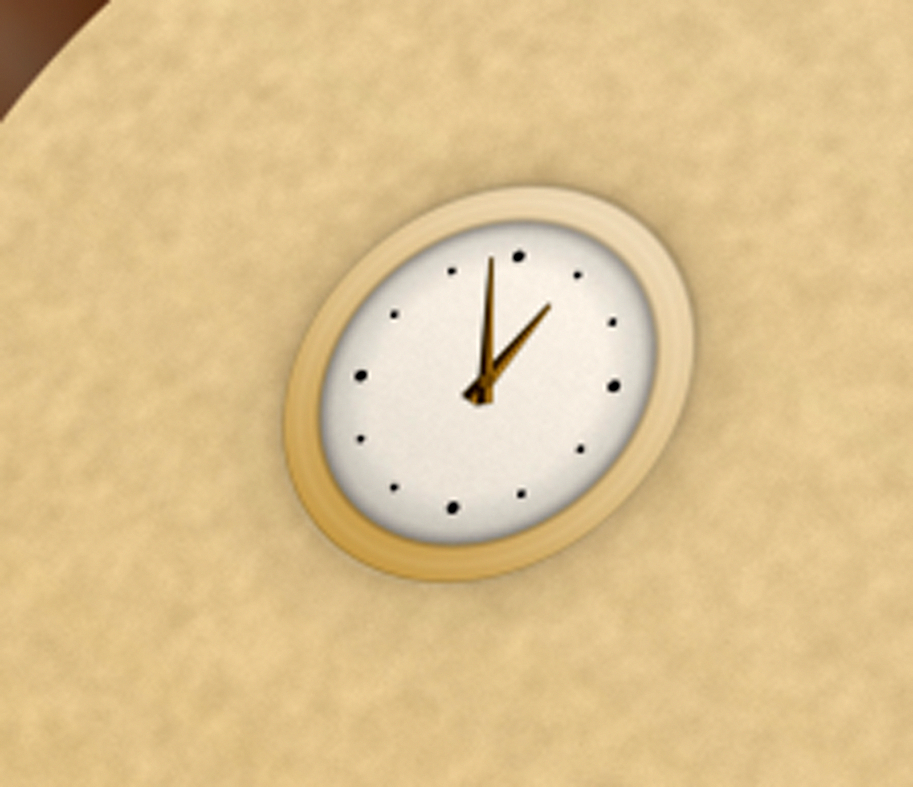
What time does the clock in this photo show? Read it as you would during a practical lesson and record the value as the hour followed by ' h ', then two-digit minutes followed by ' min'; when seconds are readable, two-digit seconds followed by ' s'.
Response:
12 h 58 min
